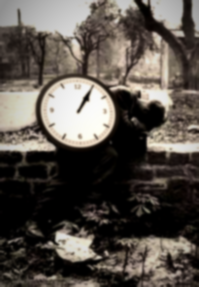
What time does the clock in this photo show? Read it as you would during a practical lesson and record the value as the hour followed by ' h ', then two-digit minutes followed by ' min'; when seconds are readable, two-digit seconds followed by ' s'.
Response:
1 h 05 min
